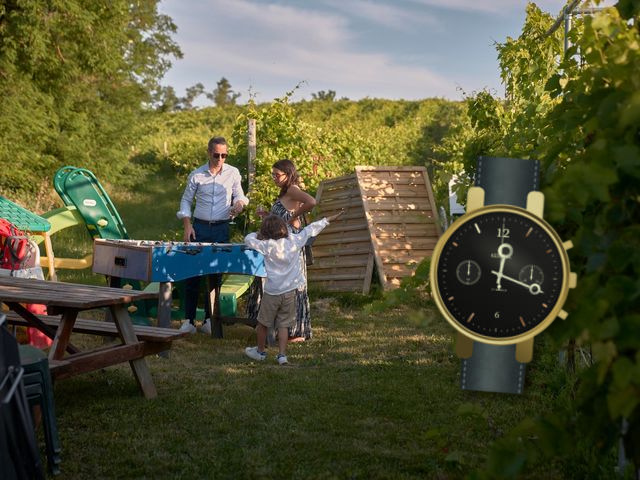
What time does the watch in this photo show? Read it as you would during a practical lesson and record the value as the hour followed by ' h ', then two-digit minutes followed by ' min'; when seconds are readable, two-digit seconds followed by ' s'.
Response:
12 h 18 min
